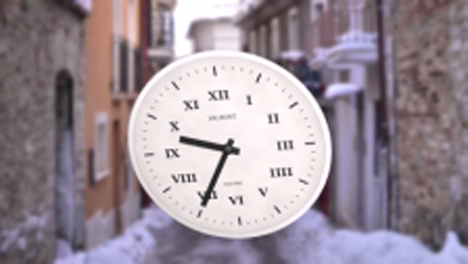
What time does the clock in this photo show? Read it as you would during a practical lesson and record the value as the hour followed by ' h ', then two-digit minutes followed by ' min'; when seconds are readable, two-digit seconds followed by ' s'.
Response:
9 h 35 min
